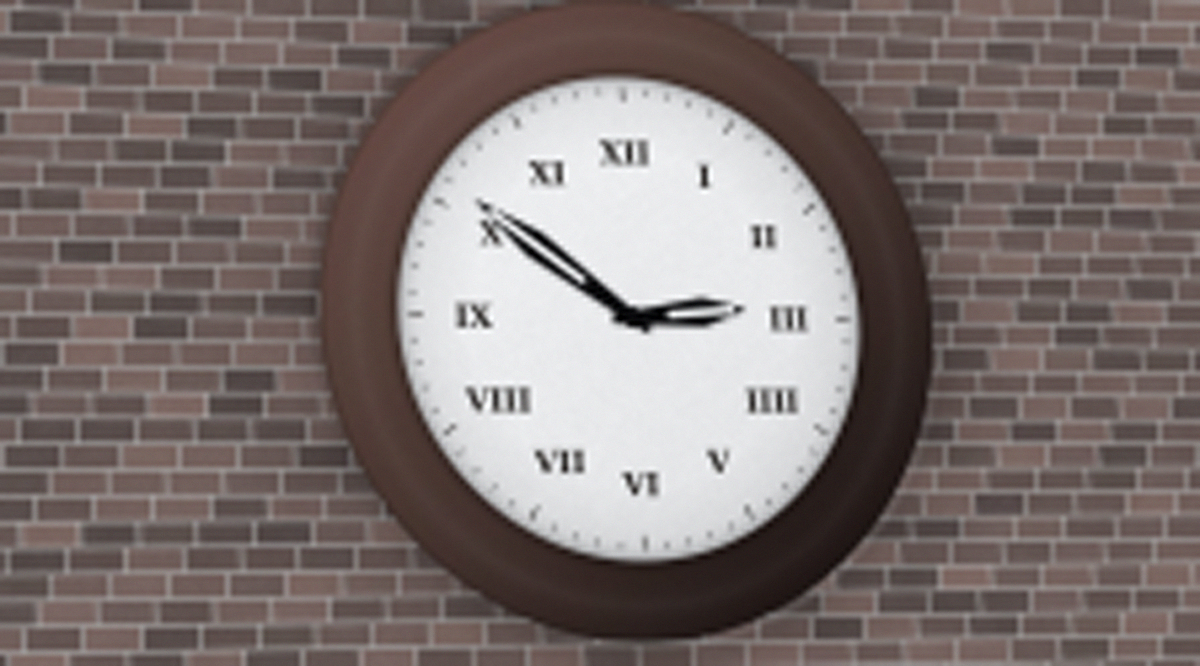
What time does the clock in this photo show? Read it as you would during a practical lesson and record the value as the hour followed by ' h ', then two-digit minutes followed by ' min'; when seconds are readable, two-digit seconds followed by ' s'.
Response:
2 h 51 min
